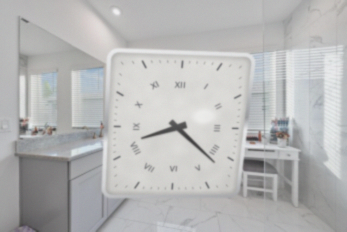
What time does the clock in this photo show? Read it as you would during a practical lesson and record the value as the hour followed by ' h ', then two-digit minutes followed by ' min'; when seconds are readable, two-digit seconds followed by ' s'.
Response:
8 h 22 min
